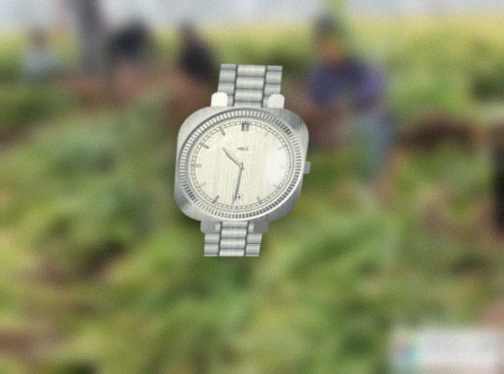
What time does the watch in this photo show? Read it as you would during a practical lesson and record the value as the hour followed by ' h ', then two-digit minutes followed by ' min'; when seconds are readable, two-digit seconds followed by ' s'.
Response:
10 h 31 min
